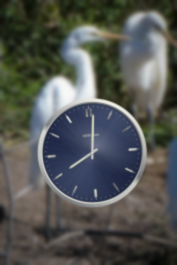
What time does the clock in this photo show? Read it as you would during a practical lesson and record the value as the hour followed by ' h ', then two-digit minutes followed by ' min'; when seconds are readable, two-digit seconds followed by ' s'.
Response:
8 h 01 min
